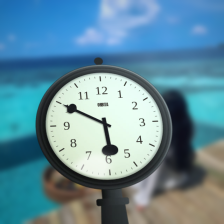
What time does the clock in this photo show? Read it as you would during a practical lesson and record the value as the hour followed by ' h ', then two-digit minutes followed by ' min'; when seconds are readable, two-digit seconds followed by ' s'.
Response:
5 h 50 min
